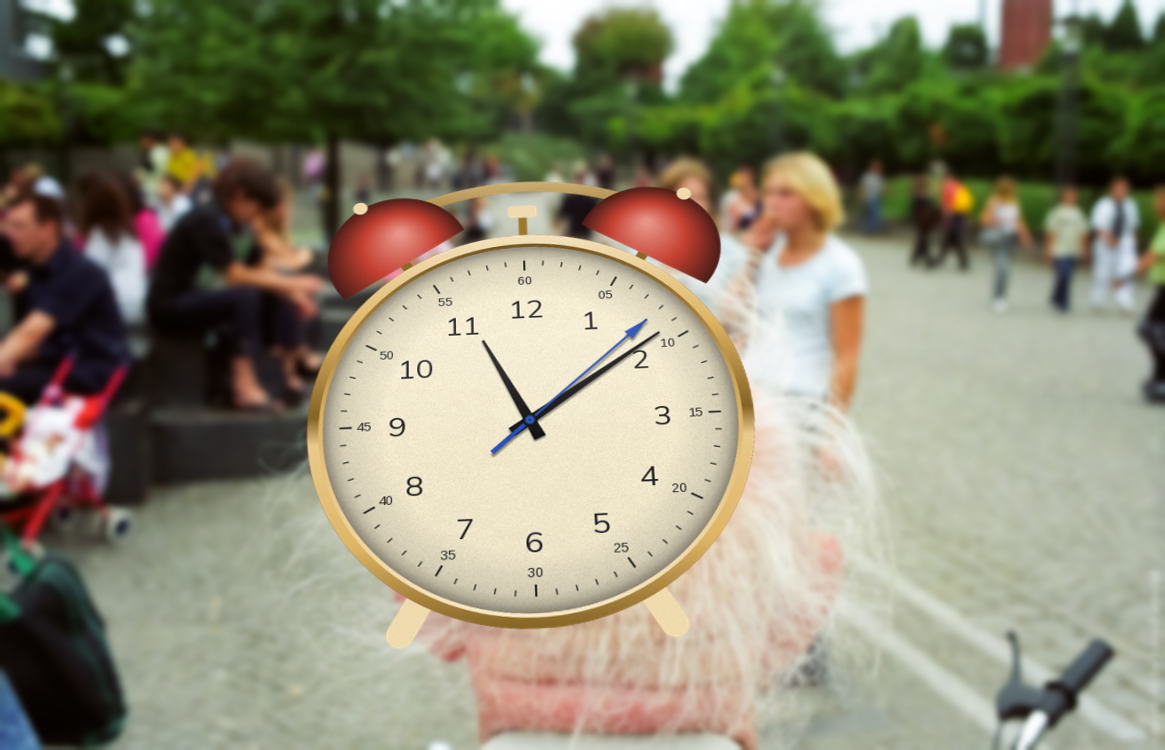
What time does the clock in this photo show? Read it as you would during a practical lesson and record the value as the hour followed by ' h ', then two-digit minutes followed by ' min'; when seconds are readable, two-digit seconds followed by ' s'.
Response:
11 h 09 min 08 s
